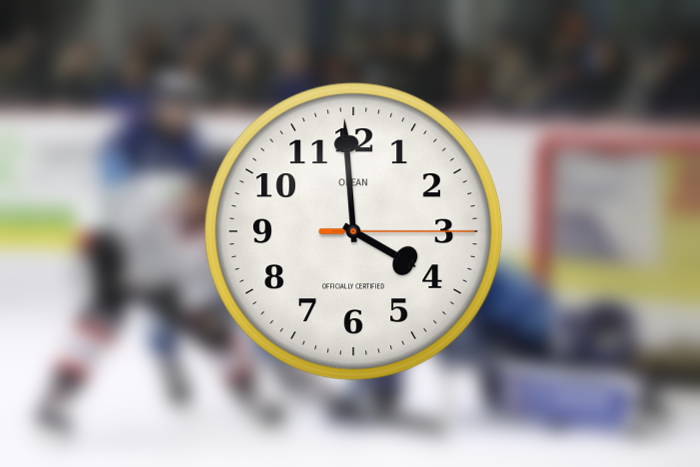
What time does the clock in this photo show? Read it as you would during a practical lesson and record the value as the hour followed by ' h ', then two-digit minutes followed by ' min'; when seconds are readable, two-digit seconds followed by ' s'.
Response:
3 h 59 min 15 s
